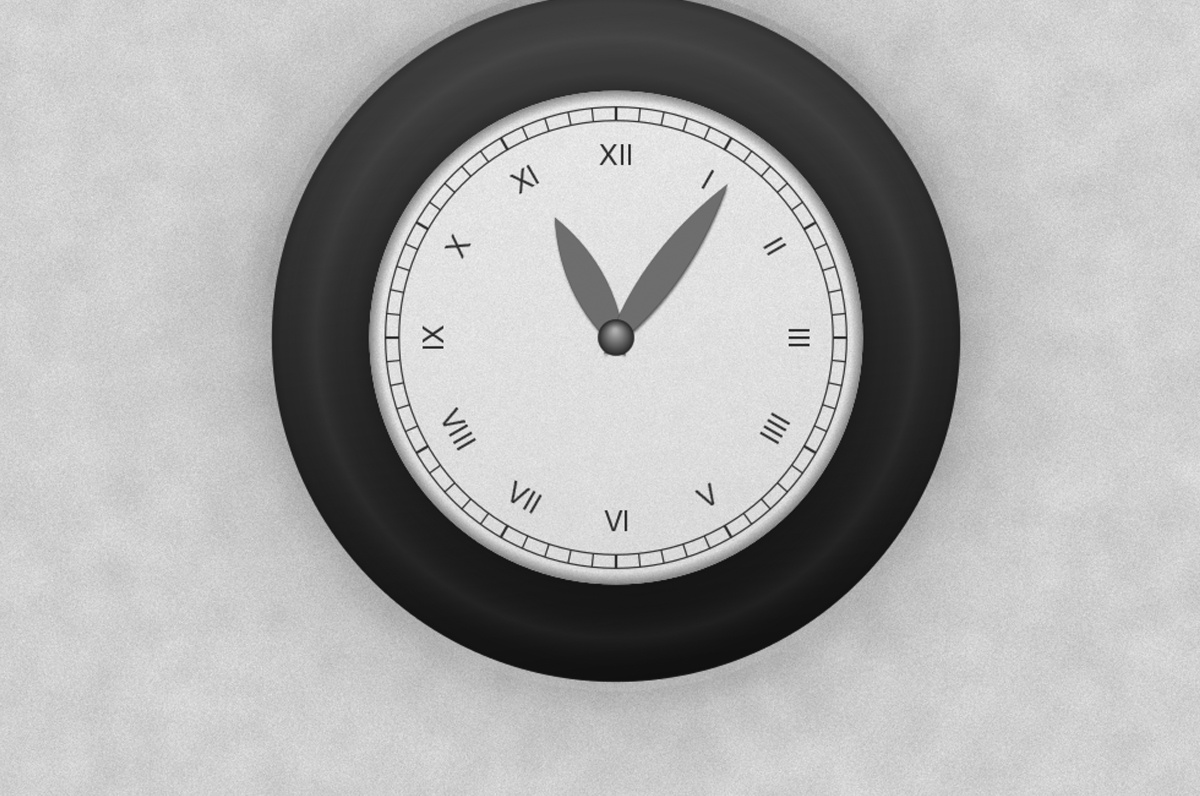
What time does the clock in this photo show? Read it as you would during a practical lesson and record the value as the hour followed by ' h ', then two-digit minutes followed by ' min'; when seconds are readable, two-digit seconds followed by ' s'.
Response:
11 h 06 min
